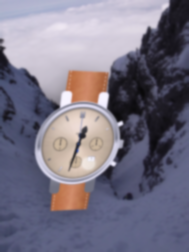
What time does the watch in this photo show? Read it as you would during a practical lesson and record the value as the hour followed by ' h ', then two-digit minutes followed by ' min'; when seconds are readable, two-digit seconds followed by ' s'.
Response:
12 h 32 min
